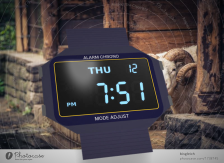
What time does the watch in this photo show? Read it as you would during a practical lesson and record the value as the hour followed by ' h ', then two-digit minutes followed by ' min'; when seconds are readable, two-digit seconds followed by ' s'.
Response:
7 h 51 min
